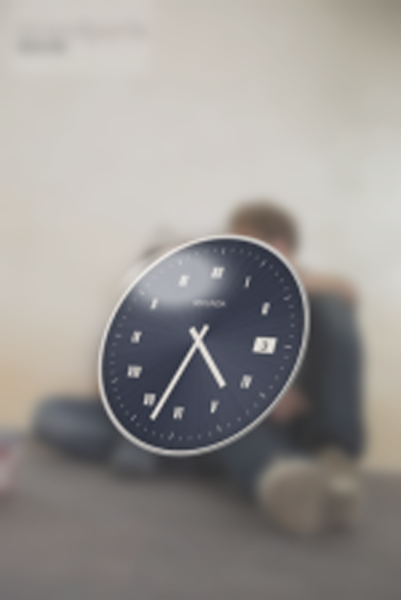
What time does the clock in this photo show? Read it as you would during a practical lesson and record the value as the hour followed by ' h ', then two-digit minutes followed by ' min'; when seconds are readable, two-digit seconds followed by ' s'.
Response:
4 h 33 min
